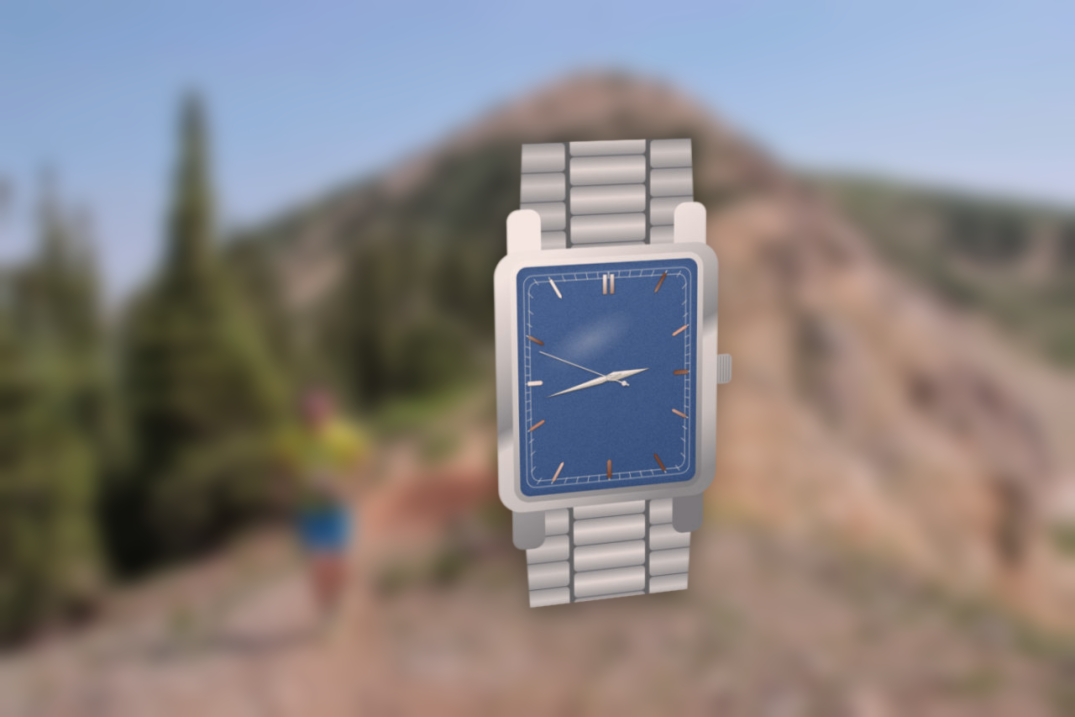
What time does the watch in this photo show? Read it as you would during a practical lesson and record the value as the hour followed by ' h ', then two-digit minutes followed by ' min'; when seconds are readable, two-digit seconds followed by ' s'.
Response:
2 h 42 min 49 s
